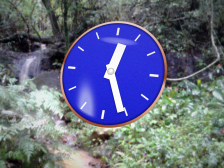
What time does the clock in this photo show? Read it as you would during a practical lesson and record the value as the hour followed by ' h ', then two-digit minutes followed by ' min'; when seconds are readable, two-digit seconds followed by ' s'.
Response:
12 h 26 min
